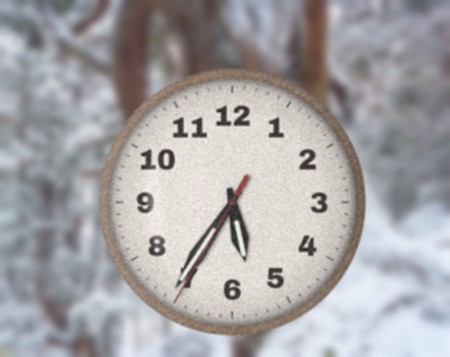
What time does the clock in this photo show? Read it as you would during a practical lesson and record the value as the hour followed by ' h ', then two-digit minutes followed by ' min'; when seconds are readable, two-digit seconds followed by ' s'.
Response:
5 h 35 min 35 s
